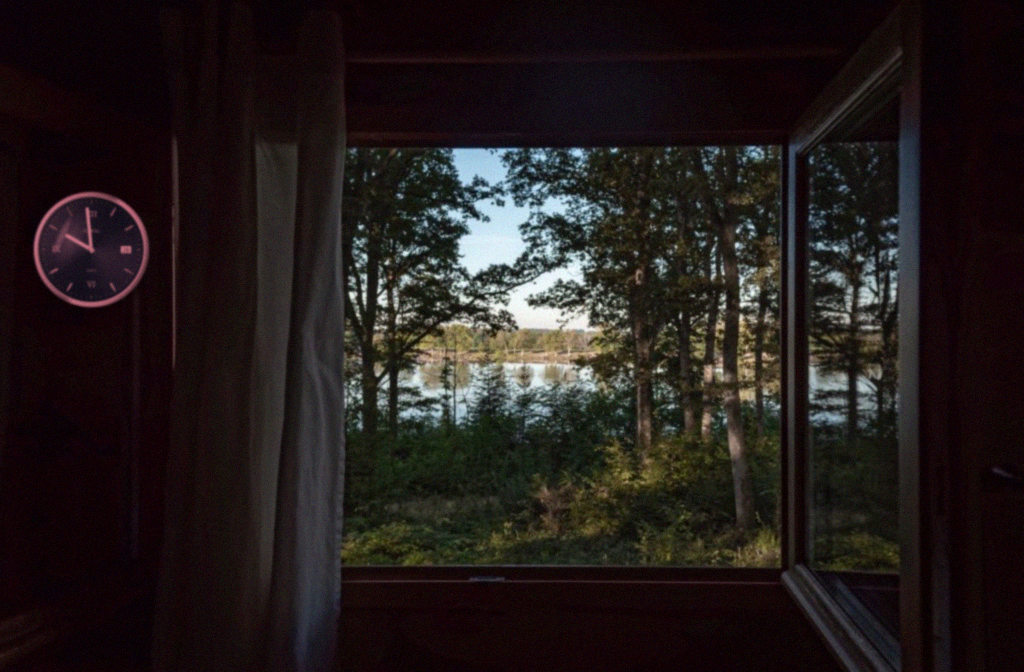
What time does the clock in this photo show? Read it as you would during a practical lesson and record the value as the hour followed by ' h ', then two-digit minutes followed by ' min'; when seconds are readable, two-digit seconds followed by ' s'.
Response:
9 h 59 min
